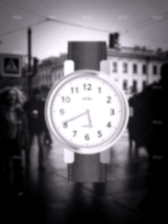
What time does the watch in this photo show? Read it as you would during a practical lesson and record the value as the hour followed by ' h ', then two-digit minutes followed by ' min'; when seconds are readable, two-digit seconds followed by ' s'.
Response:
5 h 41 min
